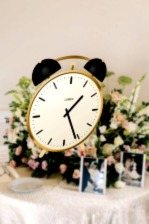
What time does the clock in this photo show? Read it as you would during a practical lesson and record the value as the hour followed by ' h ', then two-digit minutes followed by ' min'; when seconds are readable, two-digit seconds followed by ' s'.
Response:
1 h 26 min
